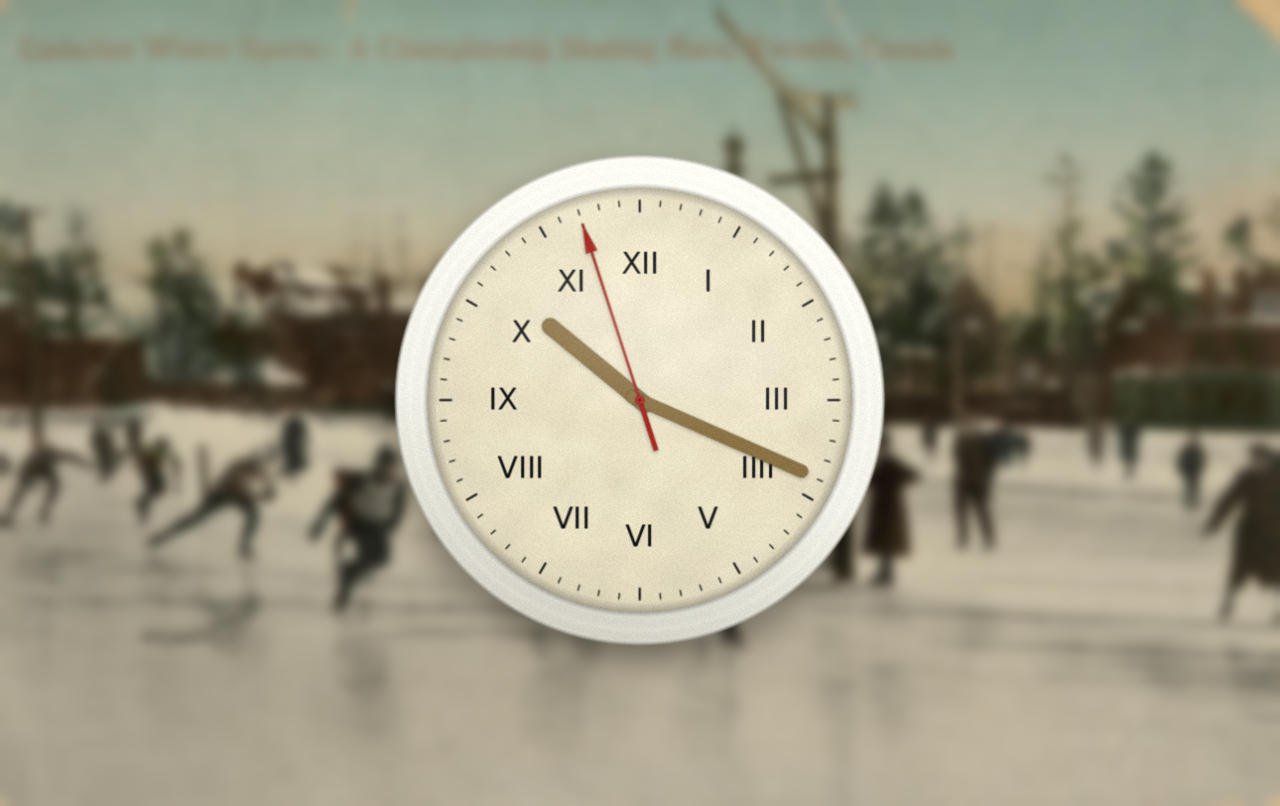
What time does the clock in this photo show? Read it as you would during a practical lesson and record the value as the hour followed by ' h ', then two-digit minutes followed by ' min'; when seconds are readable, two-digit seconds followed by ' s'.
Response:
10 h 18 min 57 s
